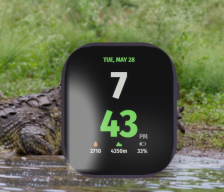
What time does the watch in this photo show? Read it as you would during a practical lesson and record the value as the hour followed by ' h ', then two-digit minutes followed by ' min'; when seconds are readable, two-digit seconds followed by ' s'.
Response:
7 h 43 min
